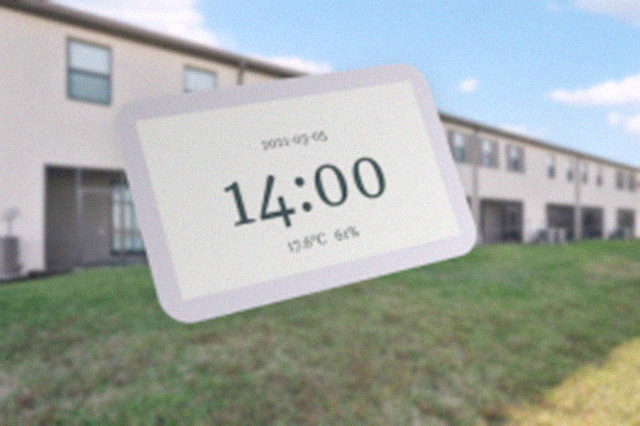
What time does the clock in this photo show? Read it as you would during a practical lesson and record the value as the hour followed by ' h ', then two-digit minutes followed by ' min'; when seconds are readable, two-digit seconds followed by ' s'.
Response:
14 h 00 min
